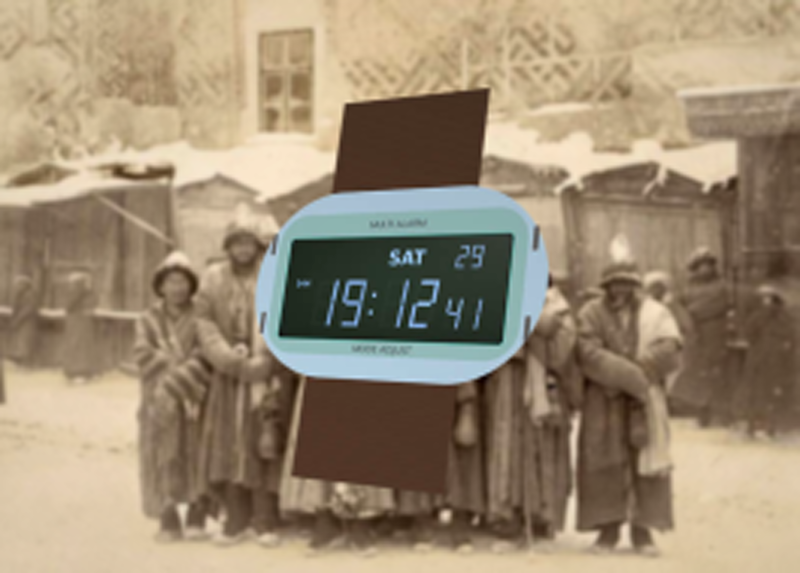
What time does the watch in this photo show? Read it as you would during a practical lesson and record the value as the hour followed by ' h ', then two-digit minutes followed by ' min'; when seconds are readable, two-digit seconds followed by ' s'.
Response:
19 h 12 min 41 s
